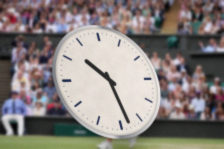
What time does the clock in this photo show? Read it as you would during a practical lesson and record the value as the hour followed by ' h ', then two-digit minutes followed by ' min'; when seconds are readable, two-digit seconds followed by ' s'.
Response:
10 h 28 min
